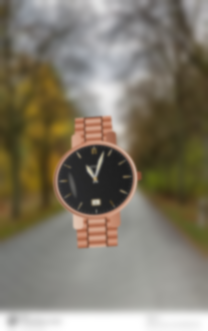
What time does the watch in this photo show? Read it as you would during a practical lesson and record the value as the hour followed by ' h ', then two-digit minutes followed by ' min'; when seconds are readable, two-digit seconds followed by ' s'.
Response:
11 h 03 min
